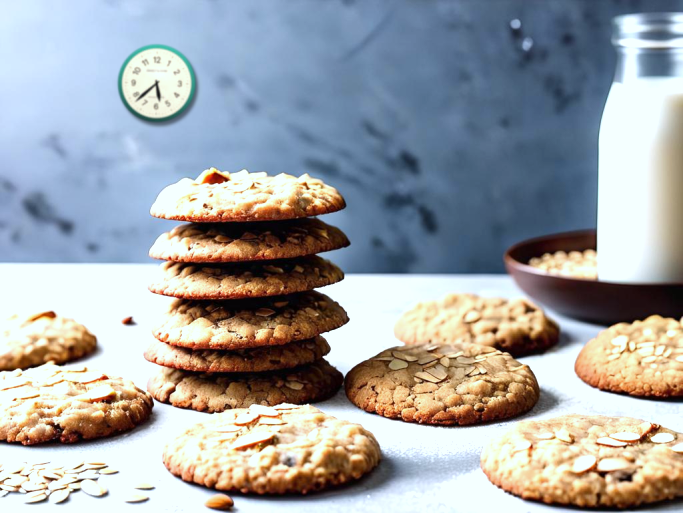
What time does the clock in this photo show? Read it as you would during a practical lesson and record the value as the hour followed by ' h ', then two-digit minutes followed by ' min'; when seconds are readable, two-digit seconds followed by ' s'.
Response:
5 h 38 min
